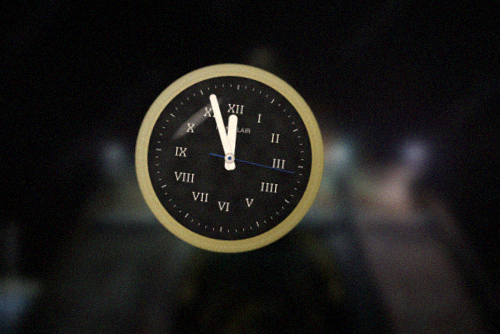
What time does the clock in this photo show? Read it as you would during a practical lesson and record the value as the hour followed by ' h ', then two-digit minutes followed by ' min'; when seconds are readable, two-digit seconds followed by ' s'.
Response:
11 h 56 min 16 s
